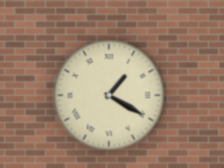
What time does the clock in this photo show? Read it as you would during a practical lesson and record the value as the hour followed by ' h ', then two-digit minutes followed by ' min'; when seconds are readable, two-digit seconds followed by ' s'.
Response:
1 h 20 min
